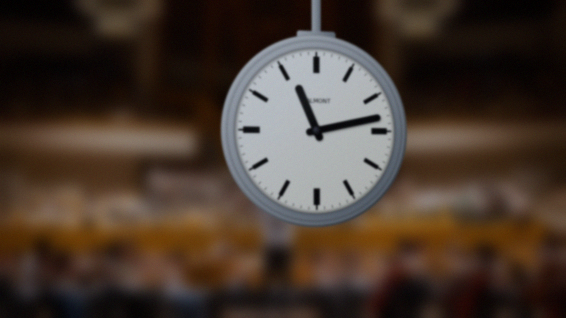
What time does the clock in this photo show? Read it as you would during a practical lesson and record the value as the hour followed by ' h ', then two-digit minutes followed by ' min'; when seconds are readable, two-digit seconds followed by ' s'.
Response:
11 h 13 min
